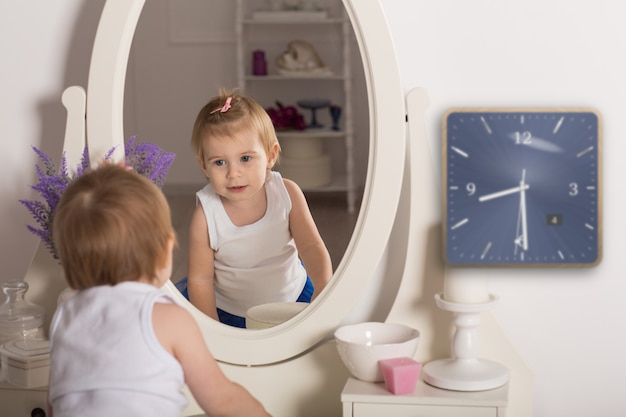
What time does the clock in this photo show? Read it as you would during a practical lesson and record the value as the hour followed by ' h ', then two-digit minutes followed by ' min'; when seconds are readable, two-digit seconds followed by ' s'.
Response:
8 h 29 min 31 s
